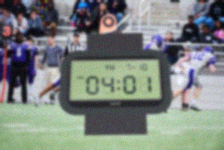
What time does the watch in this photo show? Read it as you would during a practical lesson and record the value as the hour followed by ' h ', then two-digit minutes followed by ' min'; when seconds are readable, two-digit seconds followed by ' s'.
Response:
4 h 01 min
